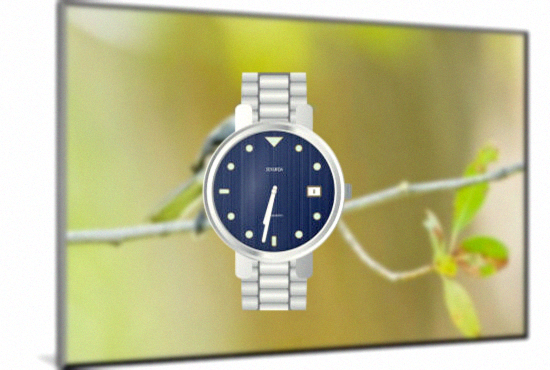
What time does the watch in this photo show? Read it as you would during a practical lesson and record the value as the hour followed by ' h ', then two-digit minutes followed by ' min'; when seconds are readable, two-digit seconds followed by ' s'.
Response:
6 h 32 min
